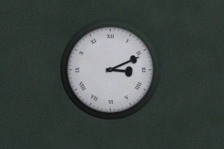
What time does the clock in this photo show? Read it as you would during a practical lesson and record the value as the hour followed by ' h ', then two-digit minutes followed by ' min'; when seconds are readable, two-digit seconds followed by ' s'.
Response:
3 h 11 min
